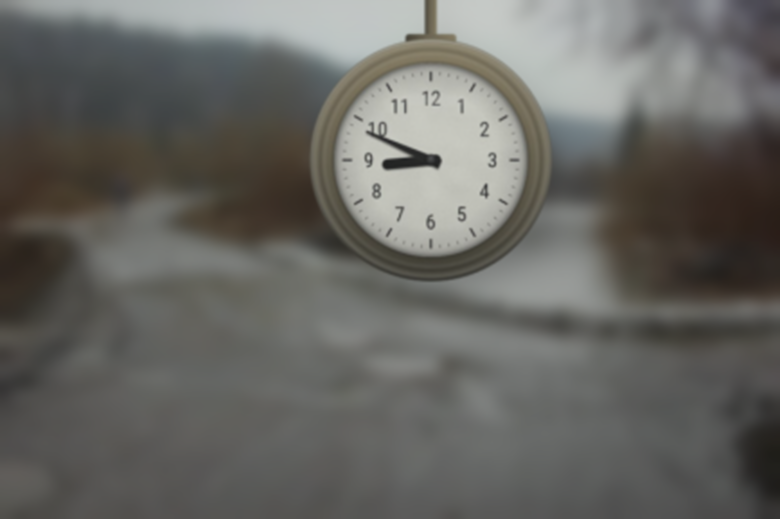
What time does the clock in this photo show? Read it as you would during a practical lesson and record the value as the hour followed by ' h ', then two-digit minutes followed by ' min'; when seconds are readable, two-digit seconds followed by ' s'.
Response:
8 h 49 min
